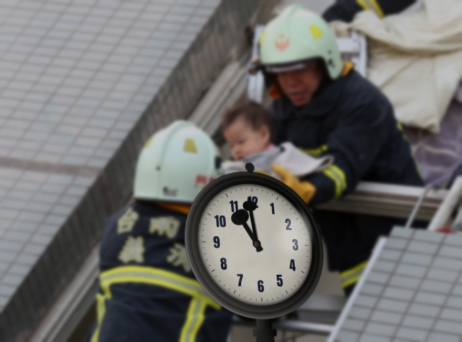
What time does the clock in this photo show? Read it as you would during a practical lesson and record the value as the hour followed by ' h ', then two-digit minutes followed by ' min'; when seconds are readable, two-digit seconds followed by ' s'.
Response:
10 h 59 min
